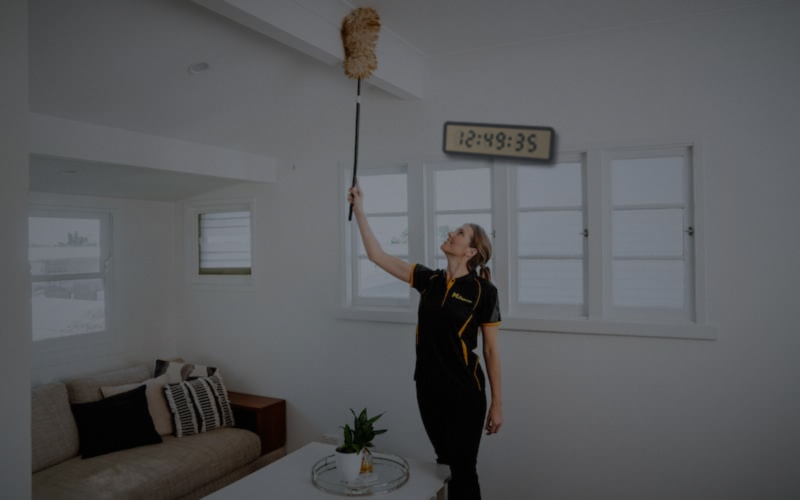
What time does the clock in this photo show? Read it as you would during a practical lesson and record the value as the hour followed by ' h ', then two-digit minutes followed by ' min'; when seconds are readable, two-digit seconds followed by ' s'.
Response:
12 h 49 min 35 s
